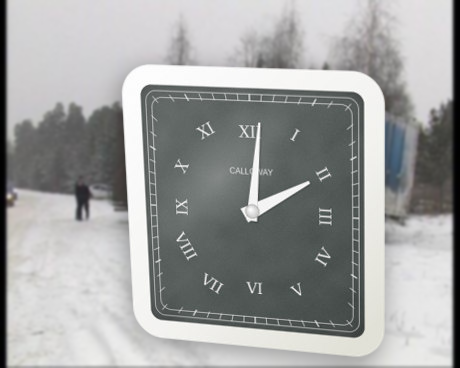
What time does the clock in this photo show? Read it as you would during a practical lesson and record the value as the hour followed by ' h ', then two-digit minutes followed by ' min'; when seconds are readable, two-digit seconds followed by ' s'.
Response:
2 h 01 min
